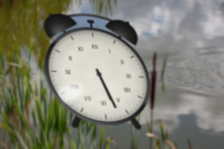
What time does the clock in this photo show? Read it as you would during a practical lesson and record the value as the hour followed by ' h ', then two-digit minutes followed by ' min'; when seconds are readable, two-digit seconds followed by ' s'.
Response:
5 h 27 min
